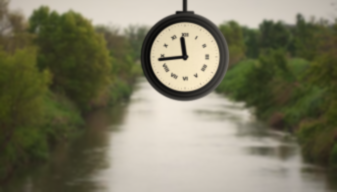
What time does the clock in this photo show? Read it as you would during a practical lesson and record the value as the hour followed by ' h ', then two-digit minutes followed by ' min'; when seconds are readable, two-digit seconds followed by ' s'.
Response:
11 h 44 min
